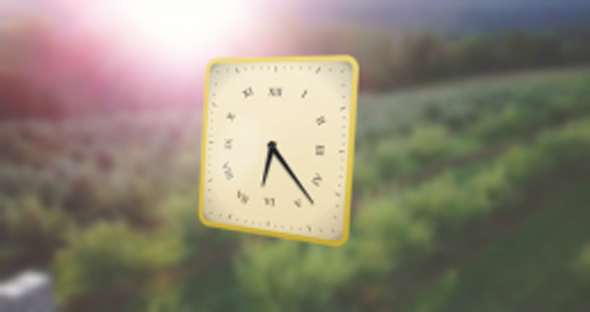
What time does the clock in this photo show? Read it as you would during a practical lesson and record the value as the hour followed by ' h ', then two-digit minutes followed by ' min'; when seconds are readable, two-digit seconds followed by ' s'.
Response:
6 h 23 min
